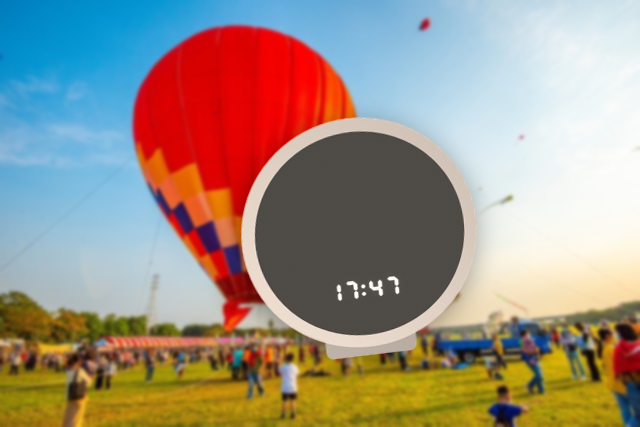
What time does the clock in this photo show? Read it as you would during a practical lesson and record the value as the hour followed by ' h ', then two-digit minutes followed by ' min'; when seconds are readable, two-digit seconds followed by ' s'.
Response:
17 h 47 min
